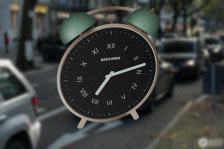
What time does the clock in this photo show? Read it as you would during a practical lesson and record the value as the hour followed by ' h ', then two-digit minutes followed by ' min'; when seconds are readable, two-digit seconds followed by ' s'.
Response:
7 h 13 min
